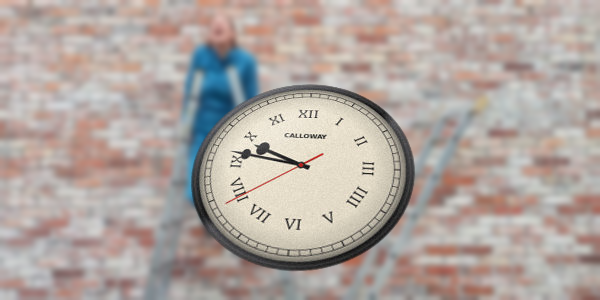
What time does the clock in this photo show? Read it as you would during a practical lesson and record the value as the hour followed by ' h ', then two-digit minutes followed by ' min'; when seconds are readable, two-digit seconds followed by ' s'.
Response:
9 h 46 min 39 s
